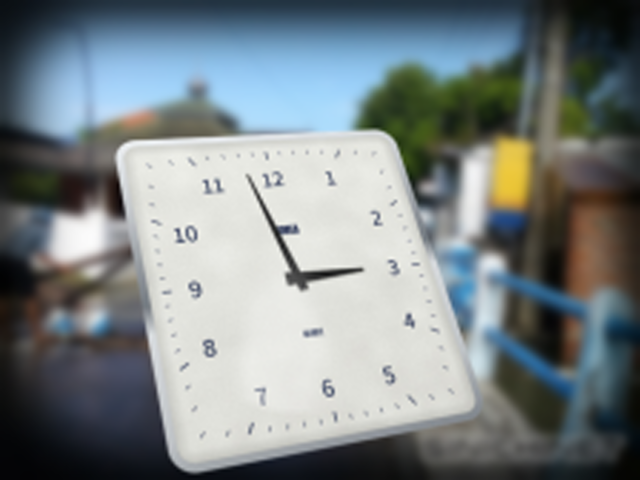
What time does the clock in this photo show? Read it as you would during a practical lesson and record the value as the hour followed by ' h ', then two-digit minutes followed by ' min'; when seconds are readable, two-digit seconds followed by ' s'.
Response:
2 h 58 min
